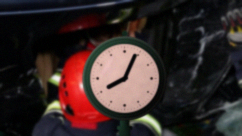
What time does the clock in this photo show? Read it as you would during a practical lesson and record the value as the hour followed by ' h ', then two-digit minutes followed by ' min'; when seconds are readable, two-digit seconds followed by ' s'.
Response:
8 h 04 min
